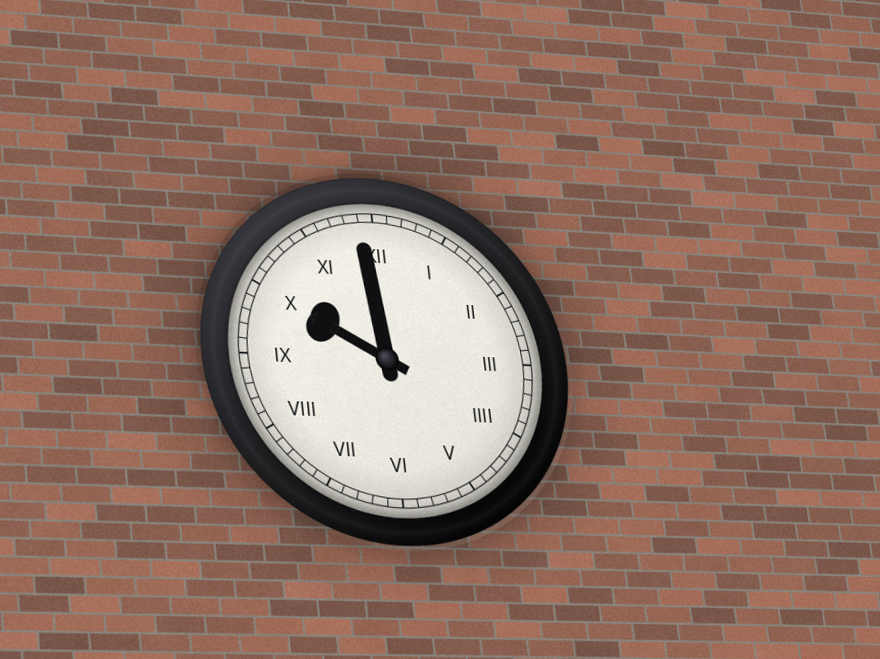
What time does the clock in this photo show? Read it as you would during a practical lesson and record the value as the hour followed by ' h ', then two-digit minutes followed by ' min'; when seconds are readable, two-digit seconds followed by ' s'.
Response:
9 h 59 min
